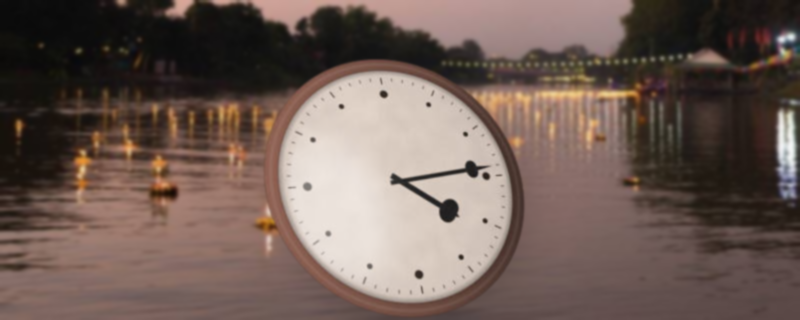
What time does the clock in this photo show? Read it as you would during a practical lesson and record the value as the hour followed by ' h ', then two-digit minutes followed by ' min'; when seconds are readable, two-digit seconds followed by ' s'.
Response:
4 h 14 min
